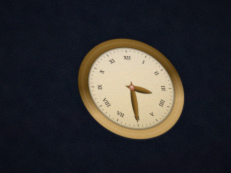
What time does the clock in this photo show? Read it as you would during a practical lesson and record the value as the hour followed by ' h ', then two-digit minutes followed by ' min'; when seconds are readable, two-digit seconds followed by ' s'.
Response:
3 h 30 min
